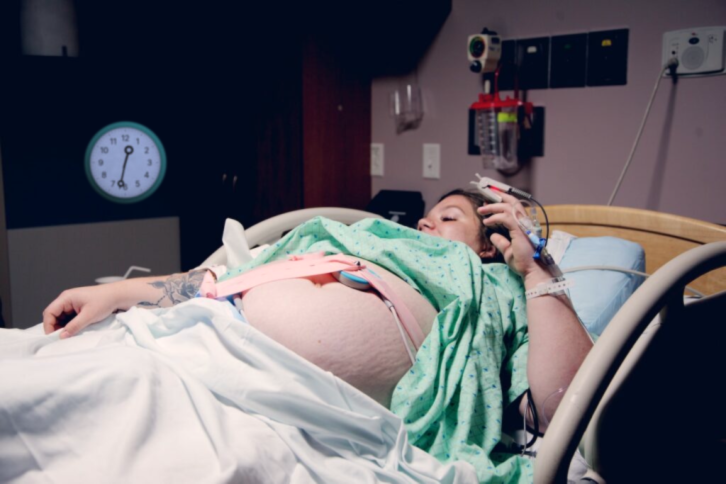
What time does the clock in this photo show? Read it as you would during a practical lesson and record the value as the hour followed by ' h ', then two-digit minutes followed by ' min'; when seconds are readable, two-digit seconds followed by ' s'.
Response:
12 h 32 min
